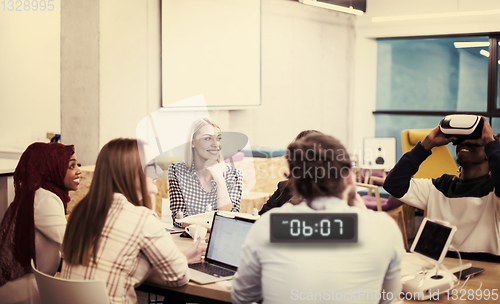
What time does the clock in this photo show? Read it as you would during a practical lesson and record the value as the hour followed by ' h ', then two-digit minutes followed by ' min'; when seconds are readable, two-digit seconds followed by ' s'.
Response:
6 h 07 min
